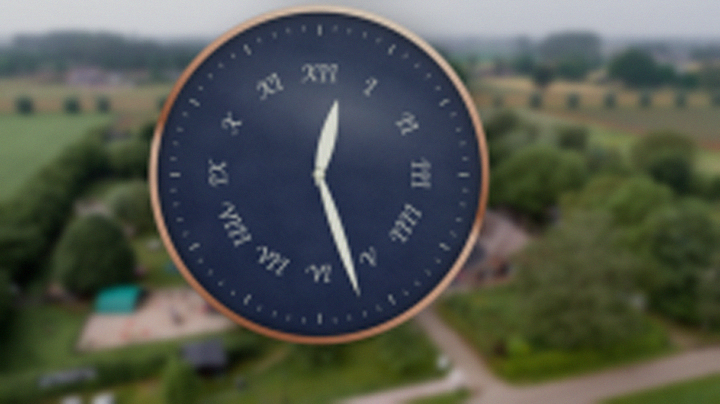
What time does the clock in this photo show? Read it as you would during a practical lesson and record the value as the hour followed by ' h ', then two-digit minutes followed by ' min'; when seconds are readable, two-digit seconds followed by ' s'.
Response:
12 h 27 min
